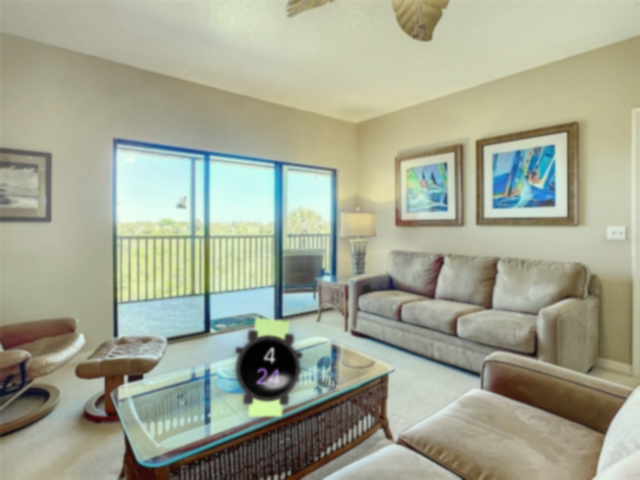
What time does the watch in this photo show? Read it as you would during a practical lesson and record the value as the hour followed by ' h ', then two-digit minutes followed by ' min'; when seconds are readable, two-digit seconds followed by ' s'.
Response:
4 h 24 min
